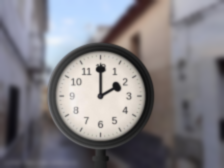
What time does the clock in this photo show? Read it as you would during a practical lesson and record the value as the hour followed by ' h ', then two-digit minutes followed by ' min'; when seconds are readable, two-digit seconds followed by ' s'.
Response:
2 h 00 min
